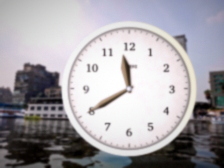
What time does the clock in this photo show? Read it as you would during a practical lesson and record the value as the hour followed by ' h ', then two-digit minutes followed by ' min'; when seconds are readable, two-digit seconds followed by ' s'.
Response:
11 h 40 min
